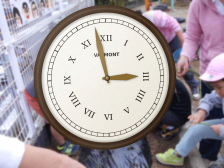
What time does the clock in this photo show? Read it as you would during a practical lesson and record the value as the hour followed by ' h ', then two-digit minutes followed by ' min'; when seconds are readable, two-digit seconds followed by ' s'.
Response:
2 h 58 min
